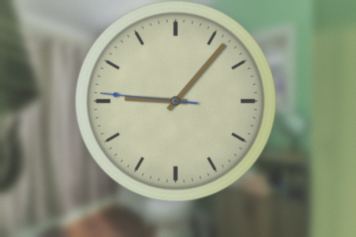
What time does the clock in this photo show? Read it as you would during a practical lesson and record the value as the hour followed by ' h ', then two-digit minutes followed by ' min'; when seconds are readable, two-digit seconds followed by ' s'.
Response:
9 h 06 min 46 s
